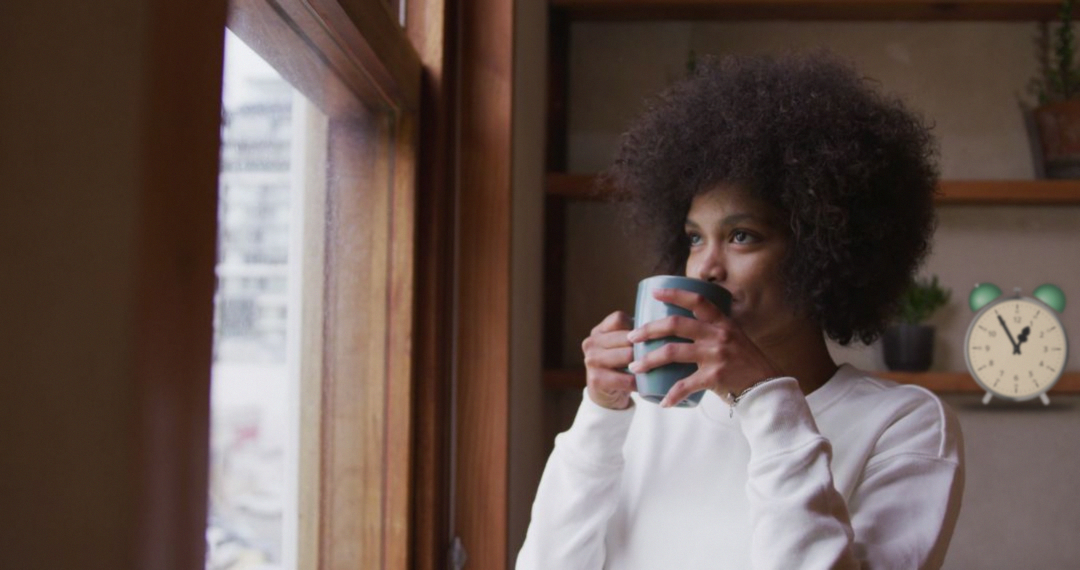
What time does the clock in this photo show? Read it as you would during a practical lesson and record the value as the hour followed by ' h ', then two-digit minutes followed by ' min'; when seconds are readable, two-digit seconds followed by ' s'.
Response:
12 h 55 min
